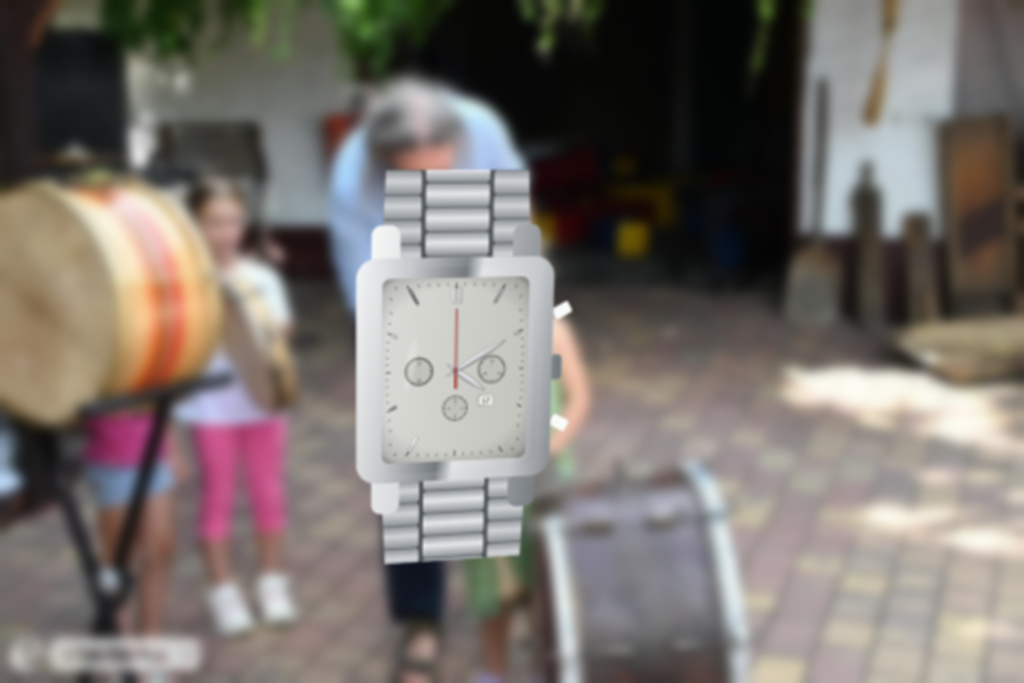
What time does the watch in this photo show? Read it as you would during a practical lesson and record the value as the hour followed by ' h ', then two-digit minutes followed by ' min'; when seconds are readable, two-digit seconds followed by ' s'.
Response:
4 h 10 min
